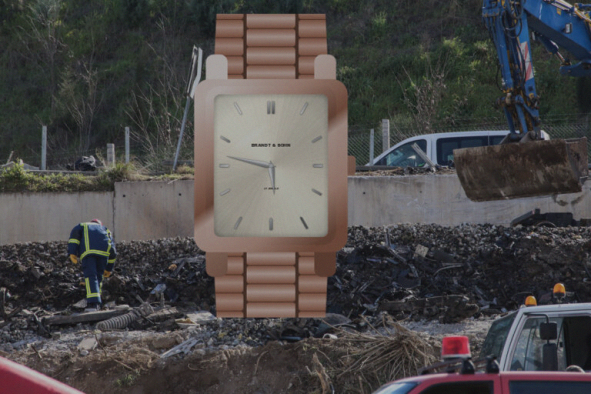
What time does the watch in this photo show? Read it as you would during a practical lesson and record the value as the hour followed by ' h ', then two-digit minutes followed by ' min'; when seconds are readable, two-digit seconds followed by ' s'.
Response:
5 h 47 min
